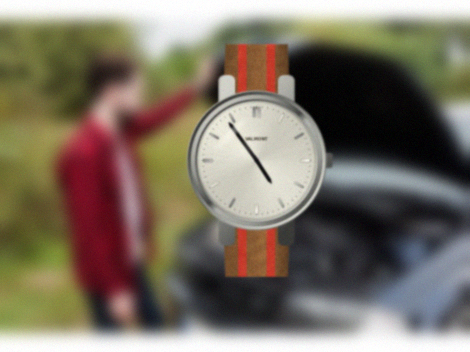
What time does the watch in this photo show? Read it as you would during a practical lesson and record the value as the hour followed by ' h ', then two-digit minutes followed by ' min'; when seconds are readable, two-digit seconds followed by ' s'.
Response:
4 h 54 min
